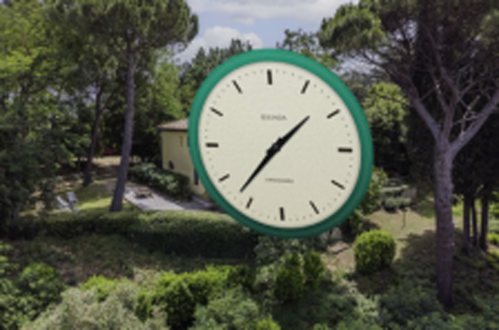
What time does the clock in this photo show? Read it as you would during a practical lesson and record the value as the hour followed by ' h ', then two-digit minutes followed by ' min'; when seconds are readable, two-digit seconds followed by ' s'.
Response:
1 h 37 min
